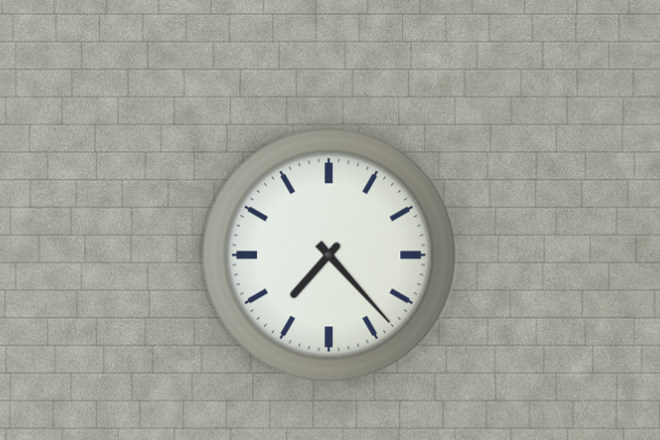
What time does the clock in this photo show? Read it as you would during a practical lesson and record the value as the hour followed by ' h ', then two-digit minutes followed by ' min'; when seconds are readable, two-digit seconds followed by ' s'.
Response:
7 h 23 min
